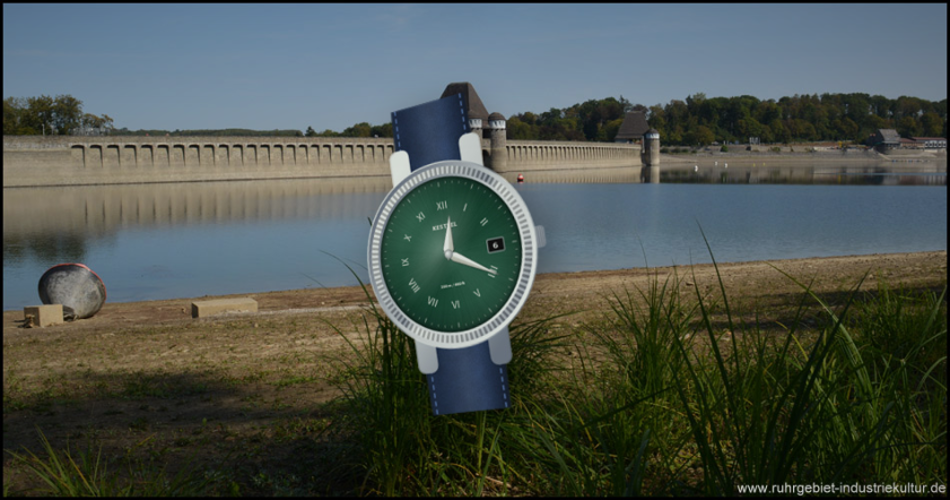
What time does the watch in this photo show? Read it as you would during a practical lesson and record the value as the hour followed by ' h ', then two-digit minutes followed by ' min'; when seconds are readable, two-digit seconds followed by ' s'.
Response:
12 h 20 min
